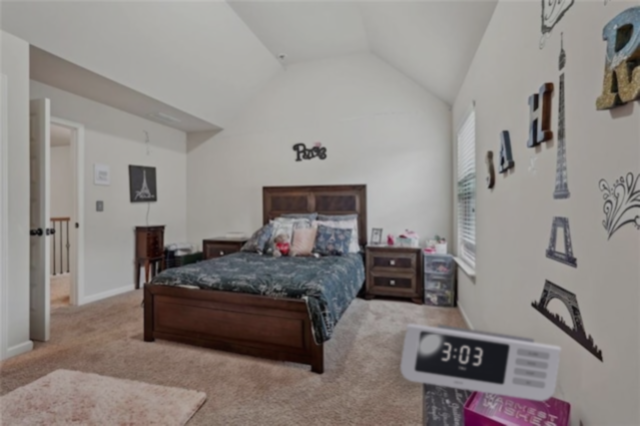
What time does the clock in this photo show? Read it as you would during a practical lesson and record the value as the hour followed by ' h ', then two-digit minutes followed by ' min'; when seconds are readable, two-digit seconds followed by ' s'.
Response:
3 h 03 min
